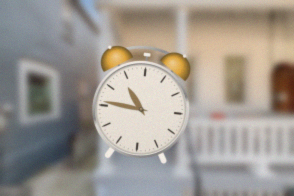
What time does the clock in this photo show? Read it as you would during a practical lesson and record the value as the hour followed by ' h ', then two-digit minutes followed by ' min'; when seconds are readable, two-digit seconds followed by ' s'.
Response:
10 h 46 min
